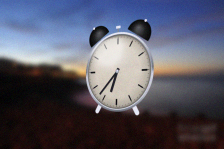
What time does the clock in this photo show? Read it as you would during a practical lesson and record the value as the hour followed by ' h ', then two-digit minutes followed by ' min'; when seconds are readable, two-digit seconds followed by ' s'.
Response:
6 h 37 min
